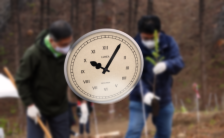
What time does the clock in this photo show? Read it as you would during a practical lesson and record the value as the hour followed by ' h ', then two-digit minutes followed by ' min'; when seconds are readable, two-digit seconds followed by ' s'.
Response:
10 h 05 min
